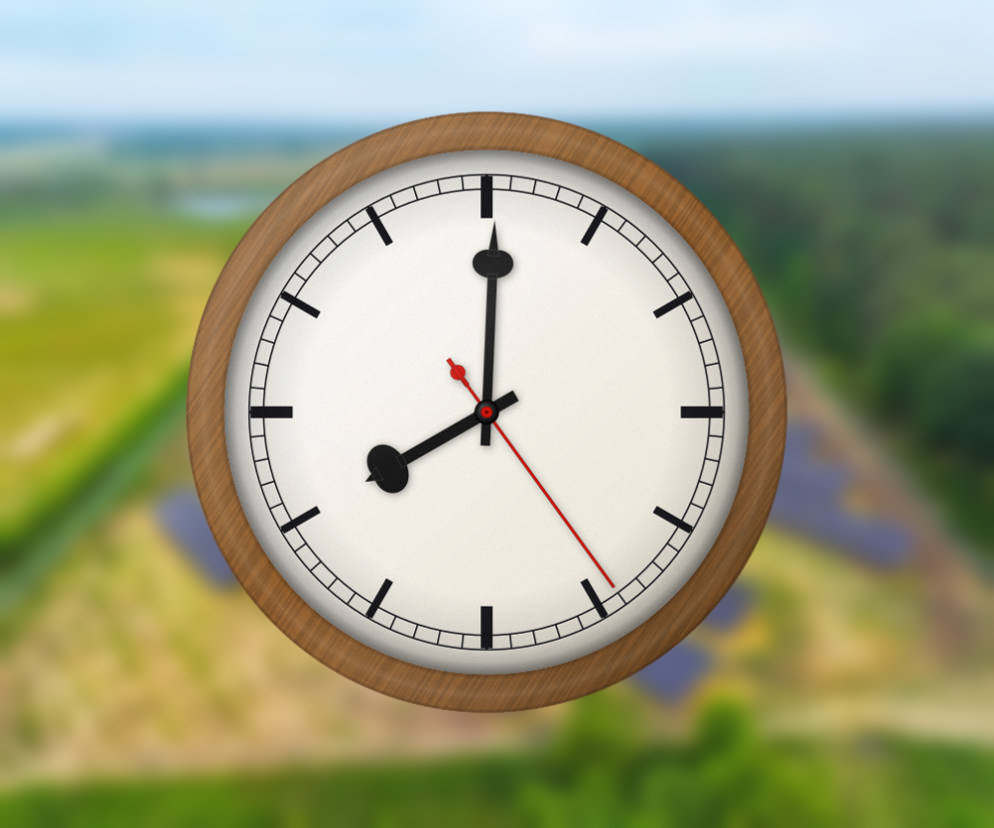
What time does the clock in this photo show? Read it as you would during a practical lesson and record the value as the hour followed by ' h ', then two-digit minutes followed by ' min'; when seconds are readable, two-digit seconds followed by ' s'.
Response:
8 h 00 min 24 s
